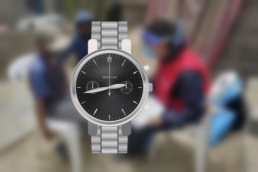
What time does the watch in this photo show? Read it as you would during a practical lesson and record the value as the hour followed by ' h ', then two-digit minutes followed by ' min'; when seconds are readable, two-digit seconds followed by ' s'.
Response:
2 h 43 min
